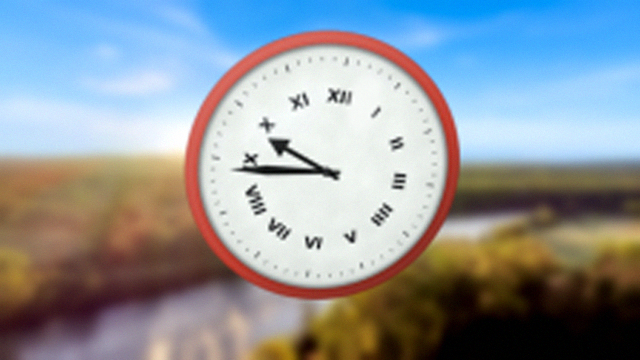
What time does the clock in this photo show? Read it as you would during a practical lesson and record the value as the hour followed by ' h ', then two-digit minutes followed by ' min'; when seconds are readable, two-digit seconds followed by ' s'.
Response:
9 h 44 min
